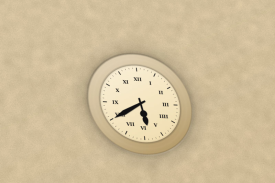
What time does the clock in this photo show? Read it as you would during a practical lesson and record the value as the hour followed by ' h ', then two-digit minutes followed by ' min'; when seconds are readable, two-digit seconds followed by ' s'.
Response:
5 h 40 min
